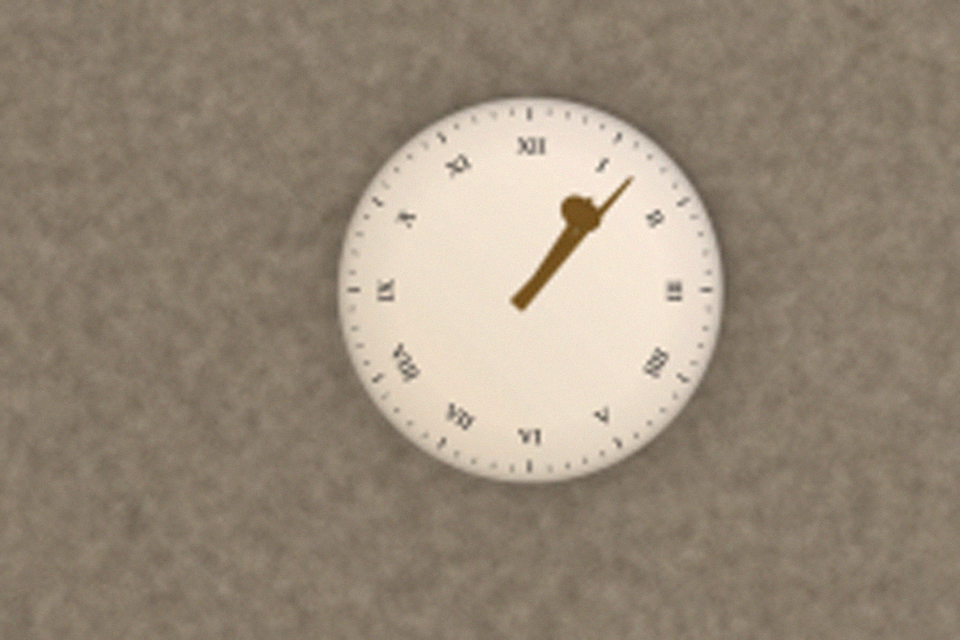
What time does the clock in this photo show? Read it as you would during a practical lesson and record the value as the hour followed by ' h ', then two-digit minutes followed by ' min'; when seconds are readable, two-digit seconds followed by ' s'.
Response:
1 h 07 min
